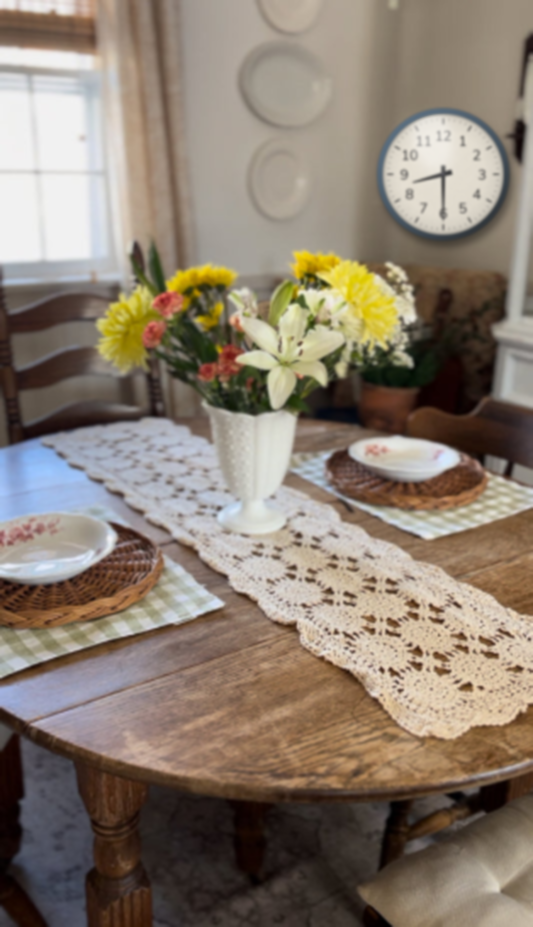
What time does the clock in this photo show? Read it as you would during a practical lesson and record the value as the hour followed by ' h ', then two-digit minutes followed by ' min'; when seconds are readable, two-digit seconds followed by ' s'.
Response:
8 h 30 min
